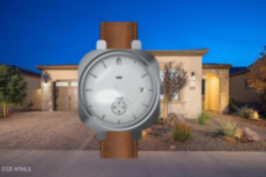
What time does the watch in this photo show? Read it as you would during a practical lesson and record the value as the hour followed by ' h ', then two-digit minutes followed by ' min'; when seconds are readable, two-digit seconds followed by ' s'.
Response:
4 h 24 min
